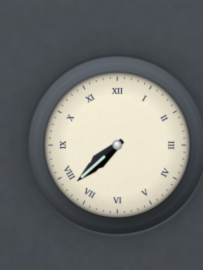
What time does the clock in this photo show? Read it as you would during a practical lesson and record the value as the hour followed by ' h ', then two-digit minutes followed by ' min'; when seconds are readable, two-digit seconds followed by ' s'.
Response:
7 h 38 min
